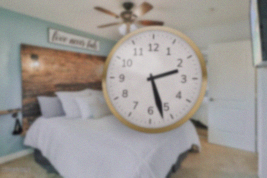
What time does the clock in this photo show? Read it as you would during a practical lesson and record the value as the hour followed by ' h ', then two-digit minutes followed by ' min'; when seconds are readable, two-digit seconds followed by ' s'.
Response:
2 h 27 min
